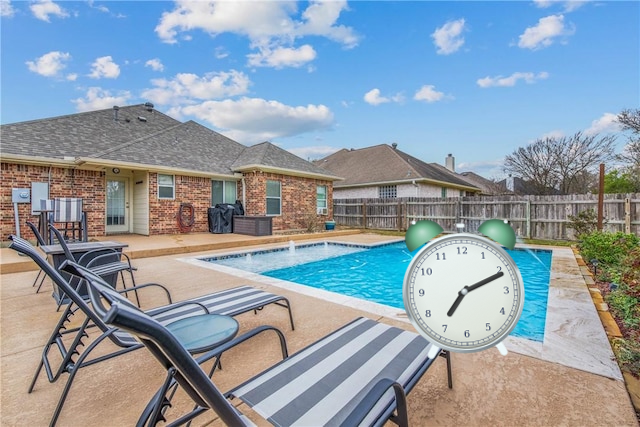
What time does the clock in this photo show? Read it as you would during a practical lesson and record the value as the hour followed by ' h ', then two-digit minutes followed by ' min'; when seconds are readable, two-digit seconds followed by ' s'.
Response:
7 h 11 min
